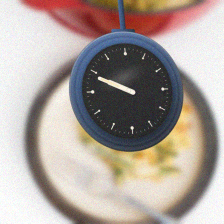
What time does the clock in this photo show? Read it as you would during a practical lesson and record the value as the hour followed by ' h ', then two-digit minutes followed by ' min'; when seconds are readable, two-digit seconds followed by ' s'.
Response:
9 h 49 min
